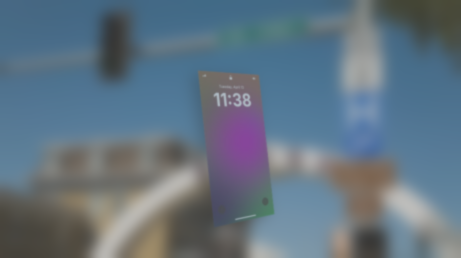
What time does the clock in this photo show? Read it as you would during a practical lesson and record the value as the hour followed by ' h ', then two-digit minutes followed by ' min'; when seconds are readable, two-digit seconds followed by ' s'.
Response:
11 h 38 min
